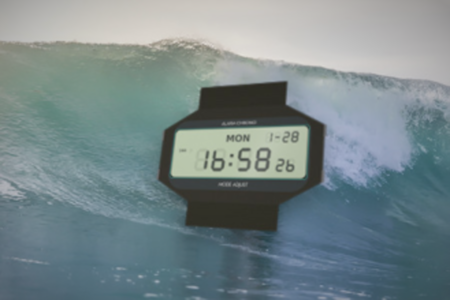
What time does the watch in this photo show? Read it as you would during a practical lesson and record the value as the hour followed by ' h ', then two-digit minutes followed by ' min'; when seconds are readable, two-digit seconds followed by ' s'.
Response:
16 h 58 min 26 s
